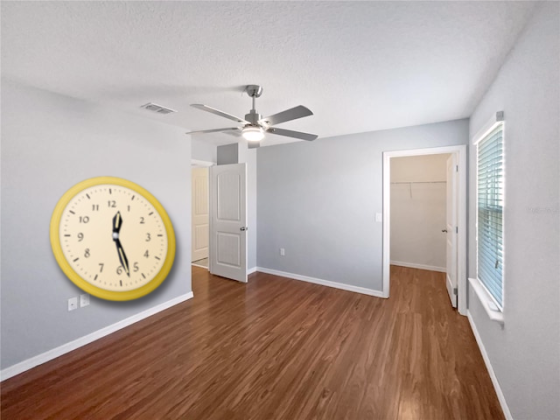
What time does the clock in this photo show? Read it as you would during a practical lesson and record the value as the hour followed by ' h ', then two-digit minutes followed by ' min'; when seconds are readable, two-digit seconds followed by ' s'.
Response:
12 h 28 min
